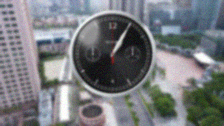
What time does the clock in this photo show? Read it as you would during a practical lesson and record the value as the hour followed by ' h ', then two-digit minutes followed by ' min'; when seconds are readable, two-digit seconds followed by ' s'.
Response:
1 h 05 min
